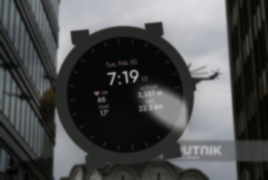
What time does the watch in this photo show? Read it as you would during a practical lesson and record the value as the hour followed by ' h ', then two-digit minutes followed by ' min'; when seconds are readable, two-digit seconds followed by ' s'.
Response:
7 h 19 min
